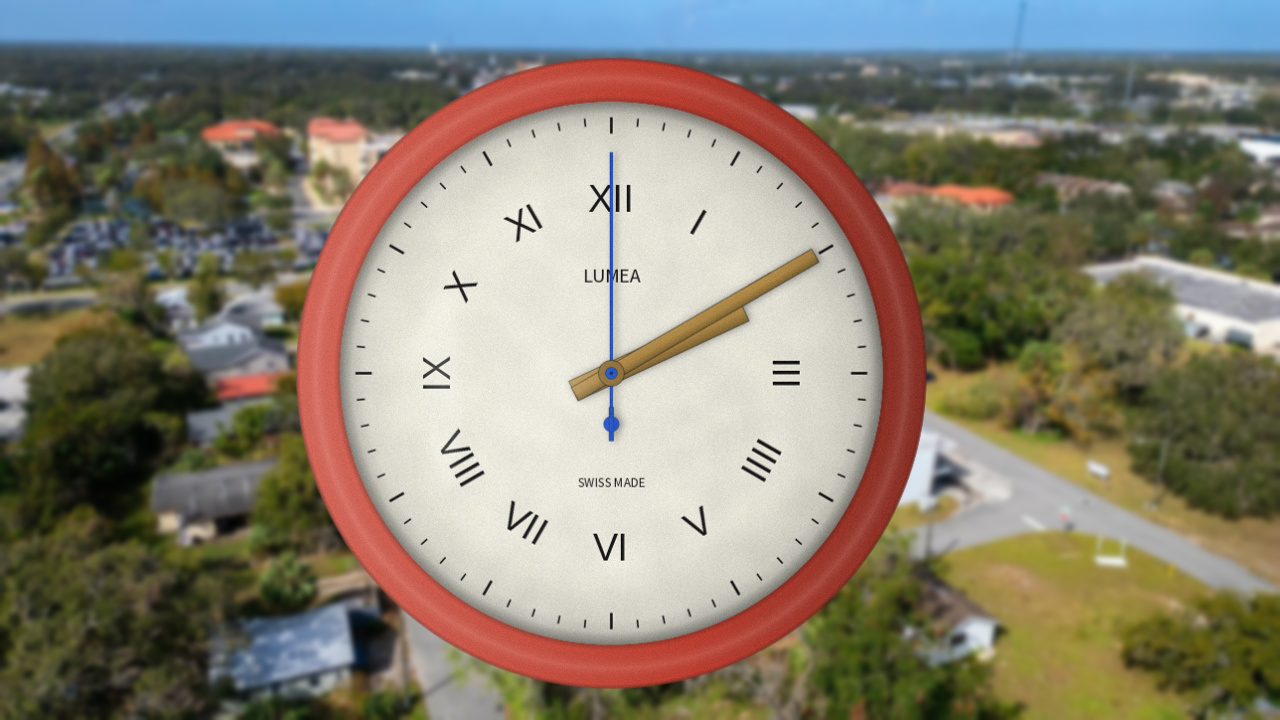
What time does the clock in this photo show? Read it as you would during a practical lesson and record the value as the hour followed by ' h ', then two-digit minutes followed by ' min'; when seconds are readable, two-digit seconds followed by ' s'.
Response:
2 h 10 min 00 s
